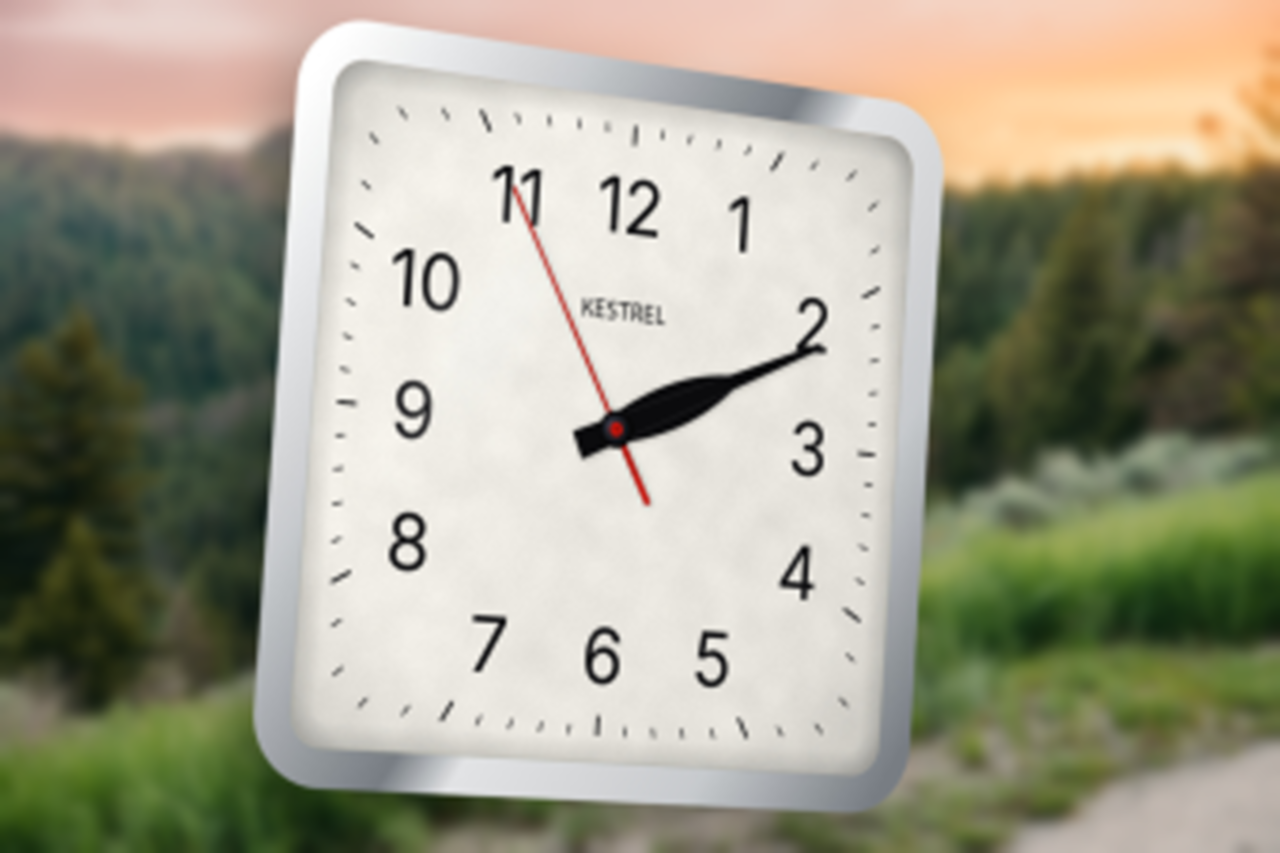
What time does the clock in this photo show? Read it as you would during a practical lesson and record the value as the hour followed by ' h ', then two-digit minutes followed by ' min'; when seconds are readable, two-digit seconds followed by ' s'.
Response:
2 h 10 min 55 s
